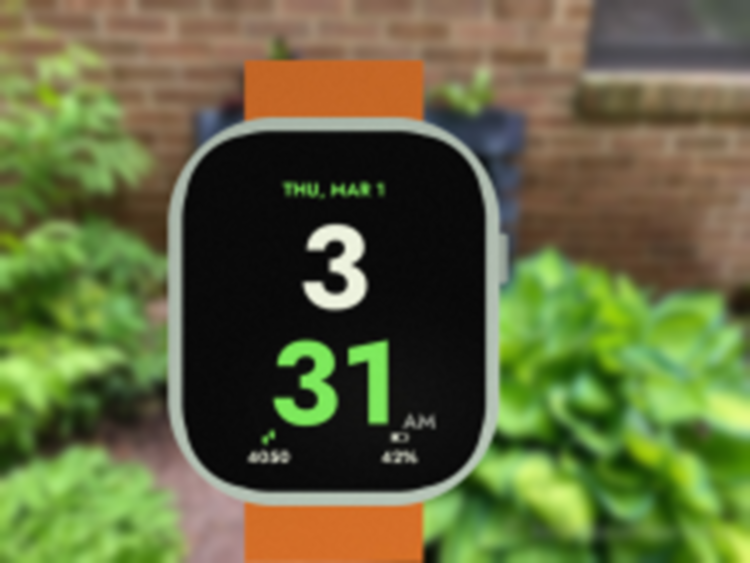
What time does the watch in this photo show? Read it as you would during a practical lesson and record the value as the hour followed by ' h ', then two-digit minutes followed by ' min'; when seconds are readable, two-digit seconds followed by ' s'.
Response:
3 h 31 min
